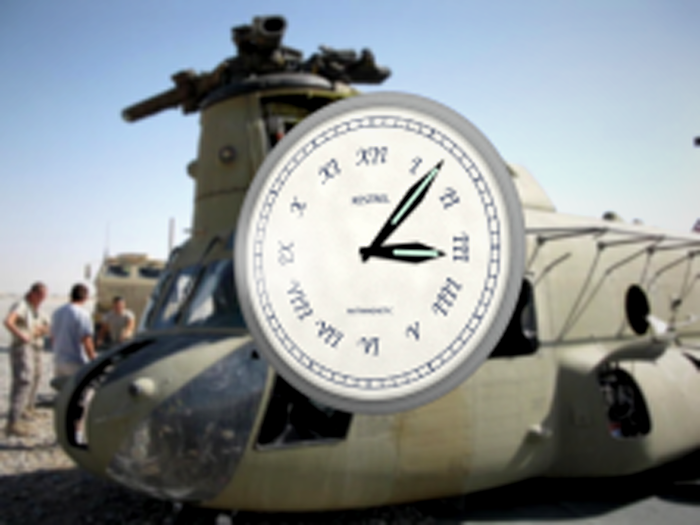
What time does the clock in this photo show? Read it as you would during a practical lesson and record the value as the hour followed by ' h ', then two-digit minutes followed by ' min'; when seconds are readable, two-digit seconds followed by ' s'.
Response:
3 h 07 min
